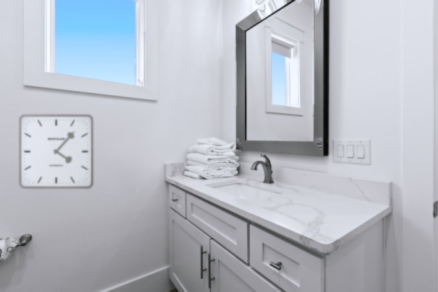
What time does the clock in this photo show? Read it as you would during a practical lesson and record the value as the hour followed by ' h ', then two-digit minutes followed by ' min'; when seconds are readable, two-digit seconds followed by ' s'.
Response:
4 h 07 min
